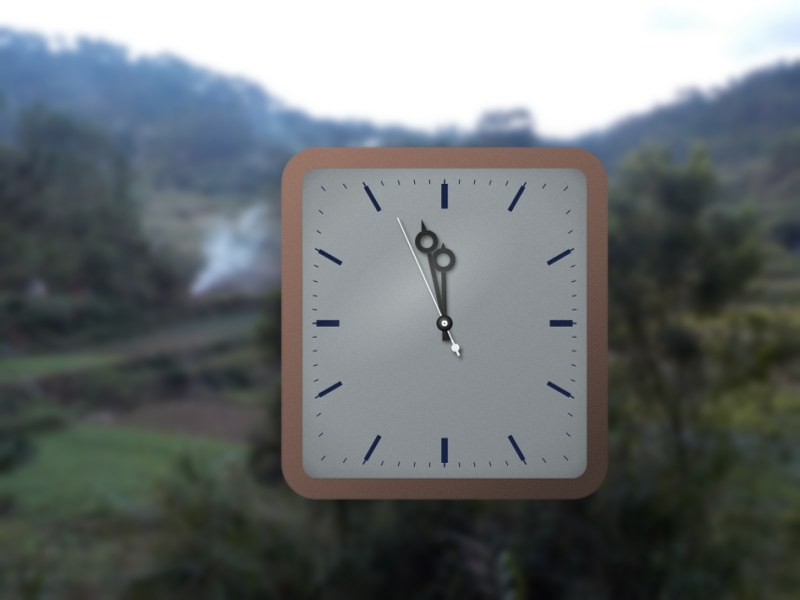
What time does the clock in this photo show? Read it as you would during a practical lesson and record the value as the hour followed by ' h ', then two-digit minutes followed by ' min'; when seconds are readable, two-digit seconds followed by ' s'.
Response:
11 h 57 min 56 s
